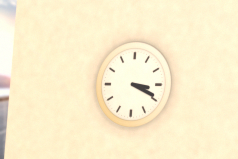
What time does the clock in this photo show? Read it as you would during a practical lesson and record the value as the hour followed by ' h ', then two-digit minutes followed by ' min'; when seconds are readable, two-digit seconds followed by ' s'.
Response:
3 h 19 min
